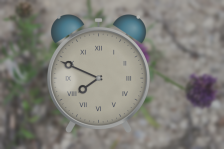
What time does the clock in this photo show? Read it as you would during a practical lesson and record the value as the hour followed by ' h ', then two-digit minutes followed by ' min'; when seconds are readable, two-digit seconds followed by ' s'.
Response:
7 h 49 min
